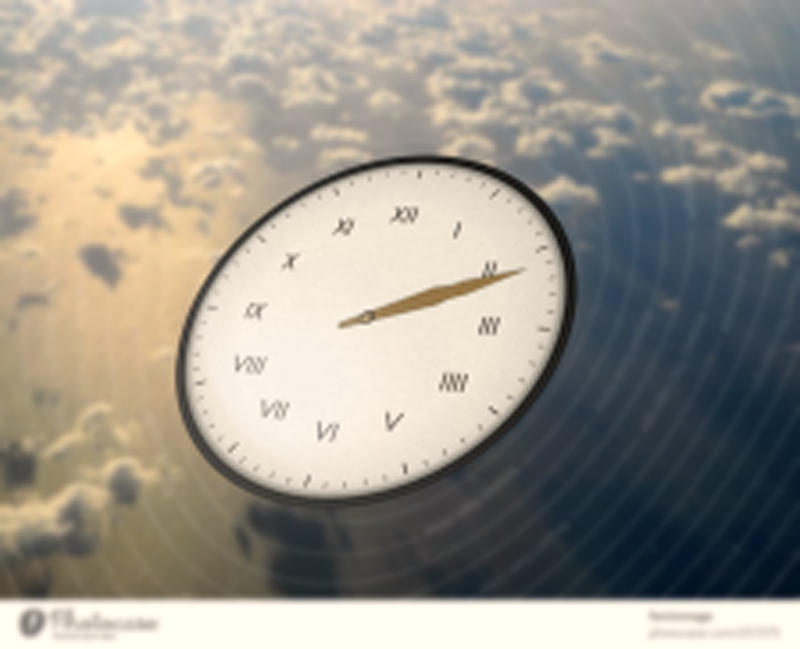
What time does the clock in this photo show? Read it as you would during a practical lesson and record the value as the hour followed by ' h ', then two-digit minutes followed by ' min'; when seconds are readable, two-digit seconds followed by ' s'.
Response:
2 h 11 min
